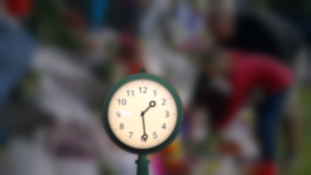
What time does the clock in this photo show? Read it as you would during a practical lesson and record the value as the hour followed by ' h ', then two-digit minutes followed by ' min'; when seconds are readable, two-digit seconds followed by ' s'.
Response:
1 h 29 min
